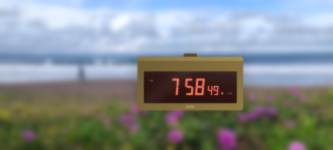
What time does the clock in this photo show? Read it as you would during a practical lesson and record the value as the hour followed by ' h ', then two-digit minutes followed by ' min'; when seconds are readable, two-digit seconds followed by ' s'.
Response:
7 h 58 min 49 s
